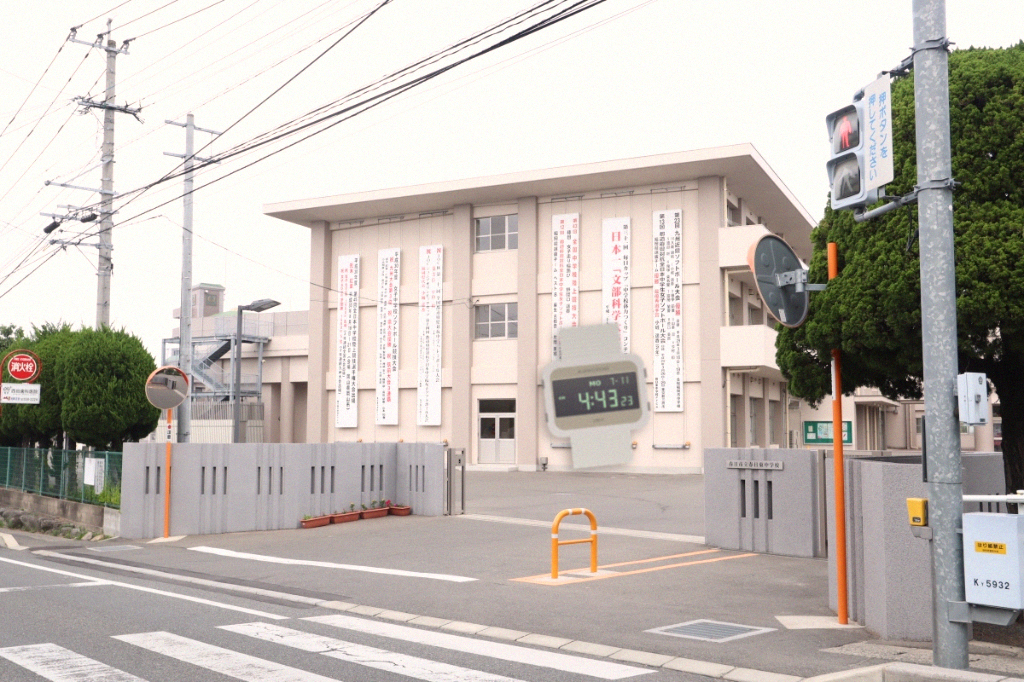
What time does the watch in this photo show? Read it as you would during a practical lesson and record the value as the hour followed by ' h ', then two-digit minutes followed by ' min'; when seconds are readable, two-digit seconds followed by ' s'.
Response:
4 h 43 min
